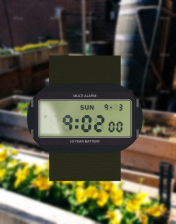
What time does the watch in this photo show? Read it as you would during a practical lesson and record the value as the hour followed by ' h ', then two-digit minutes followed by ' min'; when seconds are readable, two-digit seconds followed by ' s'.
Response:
9 h 02 min 00 s
